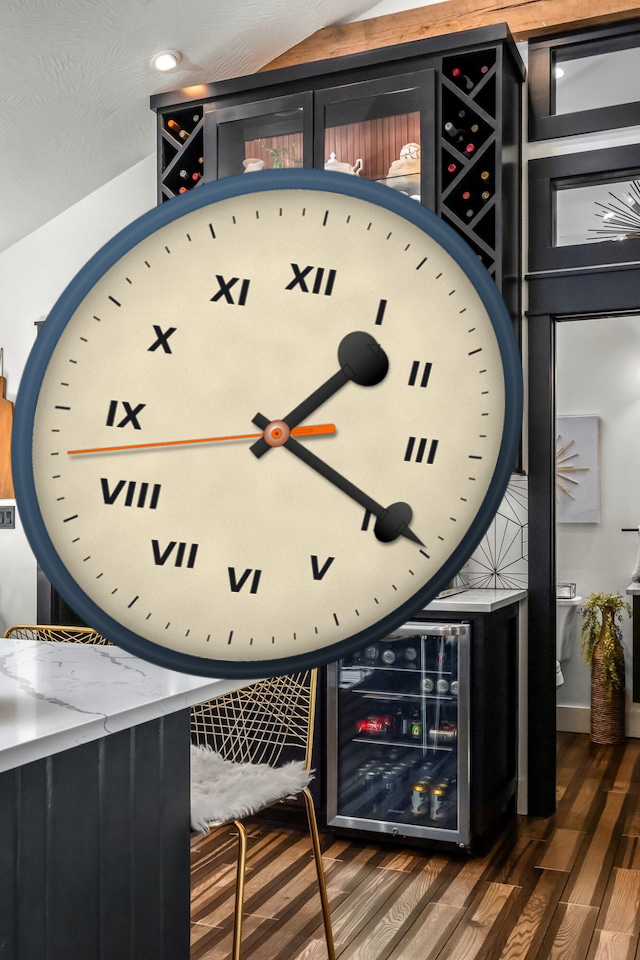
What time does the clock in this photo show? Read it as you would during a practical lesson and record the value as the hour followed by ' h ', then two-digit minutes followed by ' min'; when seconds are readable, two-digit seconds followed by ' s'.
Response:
1 h 19 min 43 s
